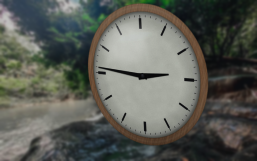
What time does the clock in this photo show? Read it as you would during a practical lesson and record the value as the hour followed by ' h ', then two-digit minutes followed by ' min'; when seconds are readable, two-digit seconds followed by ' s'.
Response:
2 h 46 min
